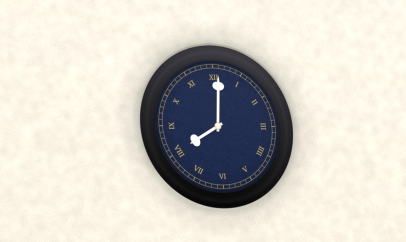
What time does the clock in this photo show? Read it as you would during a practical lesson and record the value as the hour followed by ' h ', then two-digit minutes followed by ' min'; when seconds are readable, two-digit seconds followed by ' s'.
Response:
8 h 01 min
